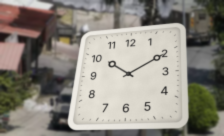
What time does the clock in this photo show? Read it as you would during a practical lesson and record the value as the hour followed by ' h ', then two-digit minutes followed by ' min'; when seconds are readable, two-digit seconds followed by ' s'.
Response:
10 h 10 min
